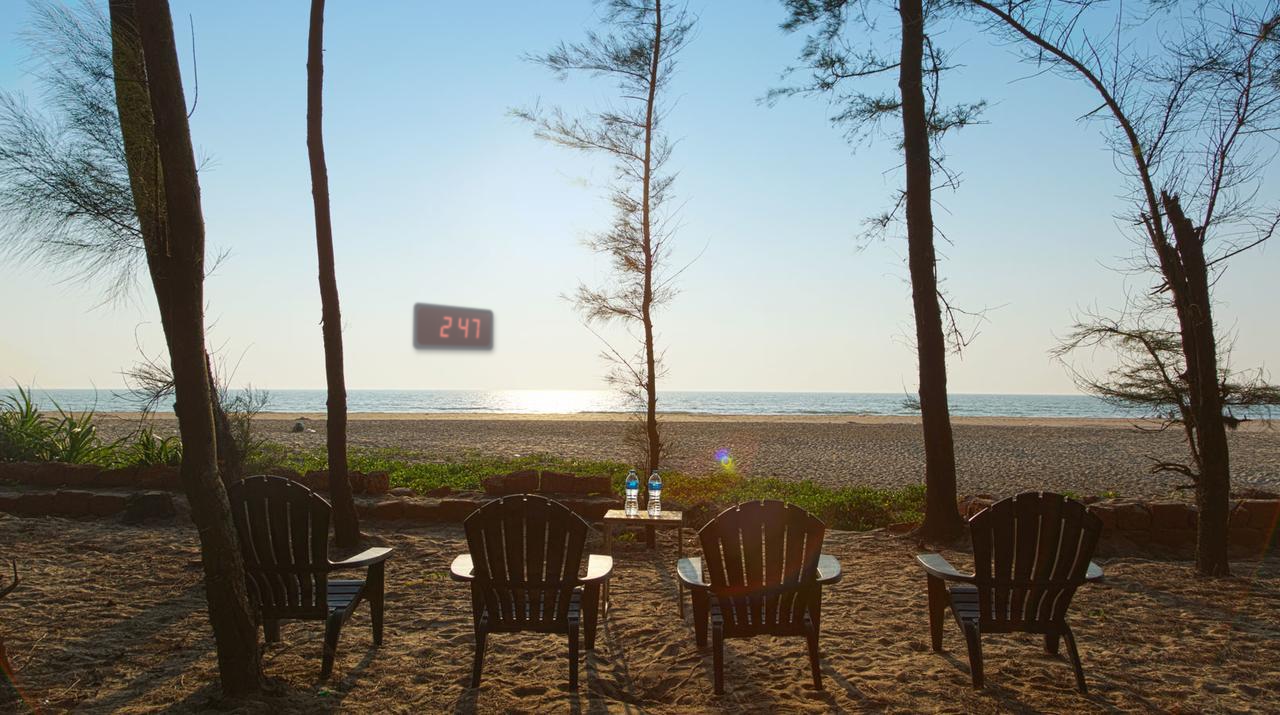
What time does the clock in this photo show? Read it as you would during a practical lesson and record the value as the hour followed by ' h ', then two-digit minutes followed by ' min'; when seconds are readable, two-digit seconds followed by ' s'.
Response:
2 h 47 min
